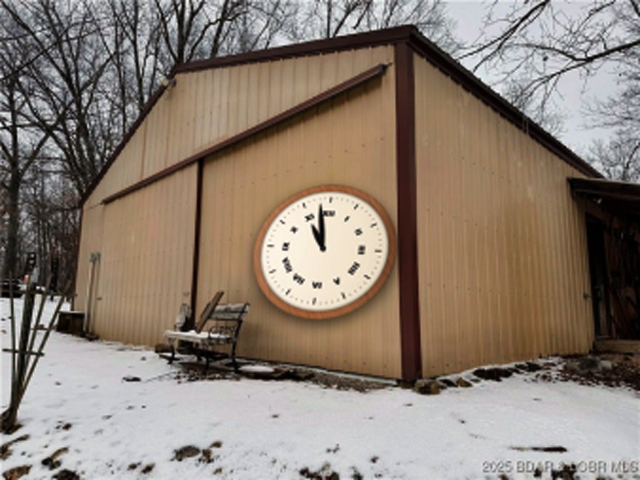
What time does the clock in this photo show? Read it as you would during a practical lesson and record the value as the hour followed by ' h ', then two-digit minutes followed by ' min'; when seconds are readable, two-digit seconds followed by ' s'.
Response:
10 h 58 min
